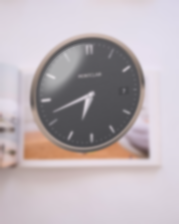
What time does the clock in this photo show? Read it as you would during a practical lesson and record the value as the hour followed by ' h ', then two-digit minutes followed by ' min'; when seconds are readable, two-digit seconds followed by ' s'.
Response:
6 h 42 min
